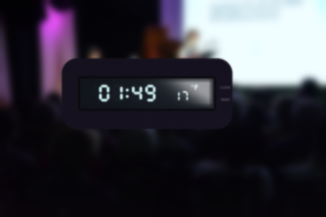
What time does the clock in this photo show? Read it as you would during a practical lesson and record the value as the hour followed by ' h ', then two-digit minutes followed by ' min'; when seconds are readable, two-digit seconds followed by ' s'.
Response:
1 h 49 min
